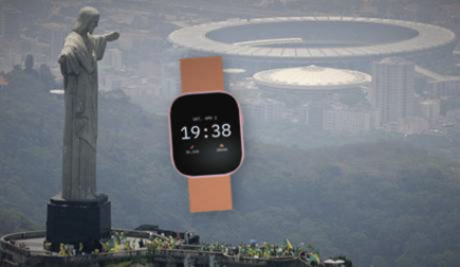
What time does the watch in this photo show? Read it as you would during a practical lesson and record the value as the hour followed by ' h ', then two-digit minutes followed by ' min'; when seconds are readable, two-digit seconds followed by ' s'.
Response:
19 h 38 min
